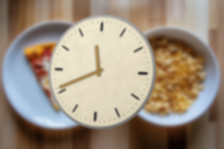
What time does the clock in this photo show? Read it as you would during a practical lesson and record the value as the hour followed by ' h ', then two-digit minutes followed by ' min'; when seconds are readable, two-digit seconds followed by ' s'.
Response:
11 h 41 min
